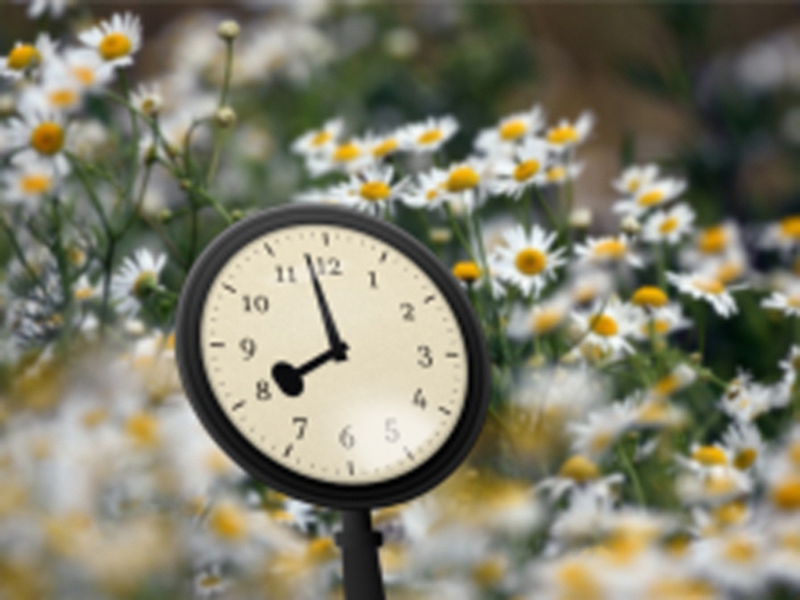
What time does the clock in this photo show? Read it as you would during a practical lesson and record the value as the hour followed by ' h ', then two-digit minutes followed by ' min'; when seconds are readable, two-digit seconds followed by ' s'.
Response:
7 h 58 min
